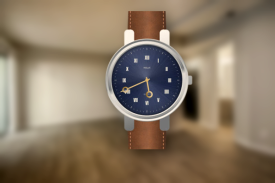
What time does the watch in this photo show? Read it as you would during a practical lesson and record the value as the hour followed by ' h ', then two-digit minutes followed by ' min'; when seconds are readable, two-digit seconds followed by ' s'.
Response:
5 h 41 min
